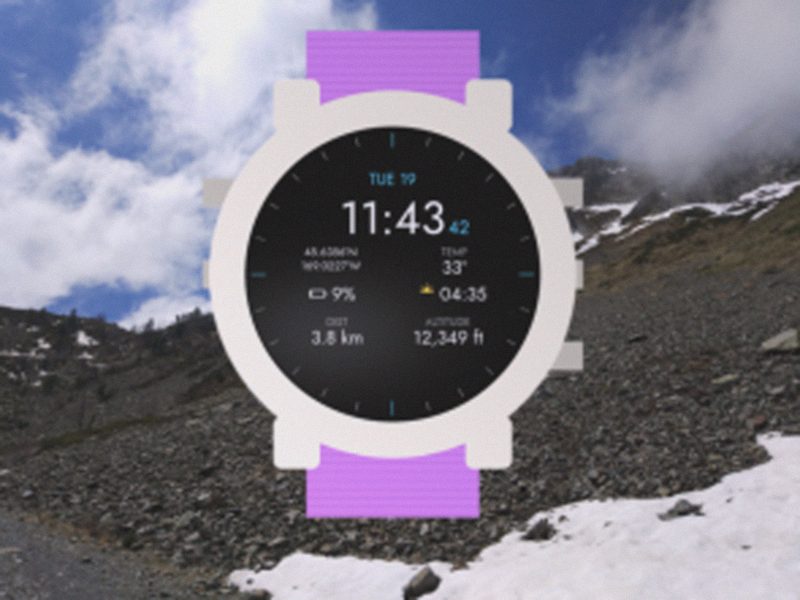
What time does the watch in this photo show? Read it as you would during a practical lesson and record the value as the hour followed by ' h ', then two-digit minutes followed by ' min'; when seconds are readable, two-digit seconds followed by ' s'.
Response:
11 h 43 min
